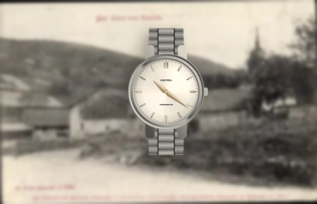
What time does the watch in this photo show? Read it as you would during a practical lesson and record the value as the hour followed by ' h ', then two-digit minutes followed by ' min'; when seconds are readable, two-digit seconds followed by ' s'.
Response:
10 h 21 min
